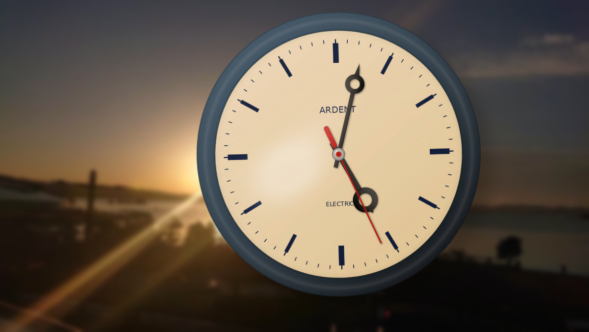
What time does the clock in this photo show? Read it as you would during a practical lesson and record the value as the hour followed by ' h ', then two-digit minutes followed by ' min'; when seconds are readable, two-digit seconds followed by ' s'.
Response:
5 h 02 min 26 s
